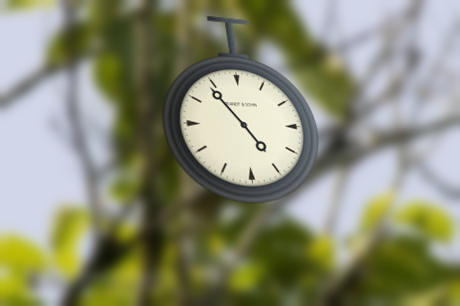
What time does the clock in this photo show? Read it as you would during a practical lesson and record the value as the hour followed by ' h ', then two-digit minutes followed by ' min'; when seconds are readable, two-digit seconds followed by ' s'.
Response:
4 h 54 min
